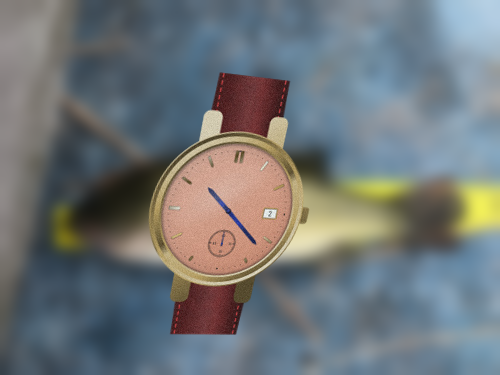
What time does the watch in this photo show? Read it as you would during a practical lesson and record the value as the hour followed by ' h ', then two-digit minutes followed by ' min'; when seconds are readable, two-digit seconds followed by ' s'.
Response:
10 h 22 min
